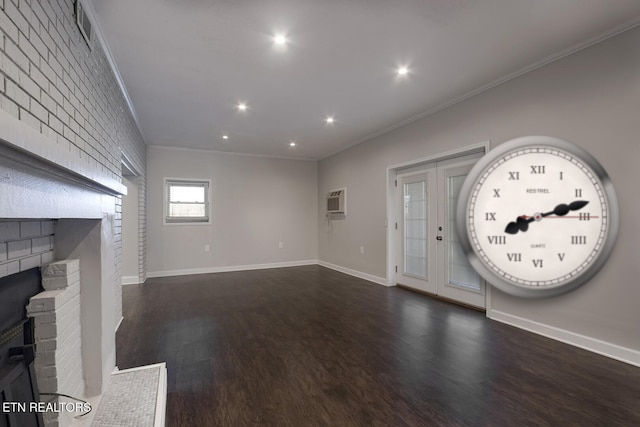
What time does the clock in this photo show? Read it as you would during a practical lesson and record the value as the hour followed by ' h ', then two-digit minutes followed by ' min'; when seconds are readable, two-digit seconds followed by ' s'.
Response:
8 h 12 min 15 s
